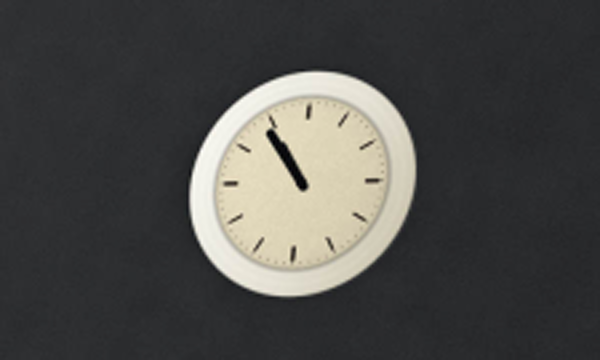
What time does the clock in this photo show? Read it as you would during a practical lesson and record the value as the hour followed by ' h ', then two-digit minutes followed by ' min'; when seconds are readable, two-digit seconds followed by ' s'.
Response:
10 h 54 min
